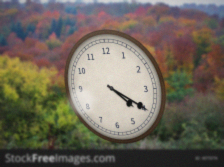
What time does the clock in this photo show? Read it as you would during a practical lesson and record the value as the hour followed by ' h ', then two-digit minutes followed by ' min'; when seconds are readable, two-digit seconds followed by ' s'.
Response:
4 h 20 min
